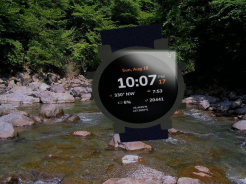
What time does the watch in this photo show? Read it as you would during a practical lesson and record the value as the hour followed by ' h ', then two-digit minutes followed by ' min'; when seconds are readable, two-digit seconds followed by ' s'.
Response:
10 h 07 min
